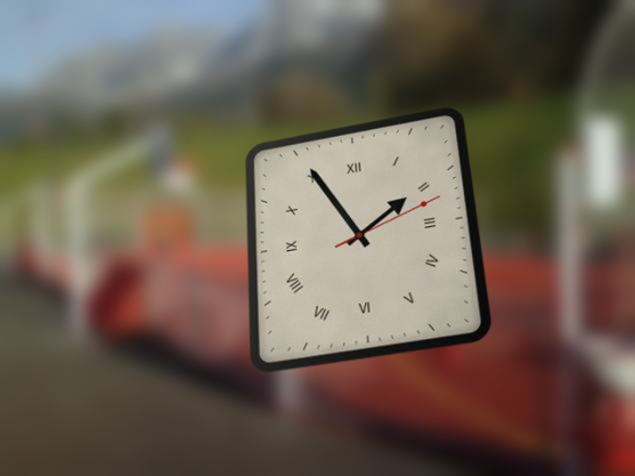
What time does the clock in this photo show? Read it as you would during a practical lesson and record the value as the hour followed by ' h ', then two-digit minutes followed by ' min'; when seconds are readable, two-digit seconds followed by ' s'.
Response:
1 h 55 min 12 s
